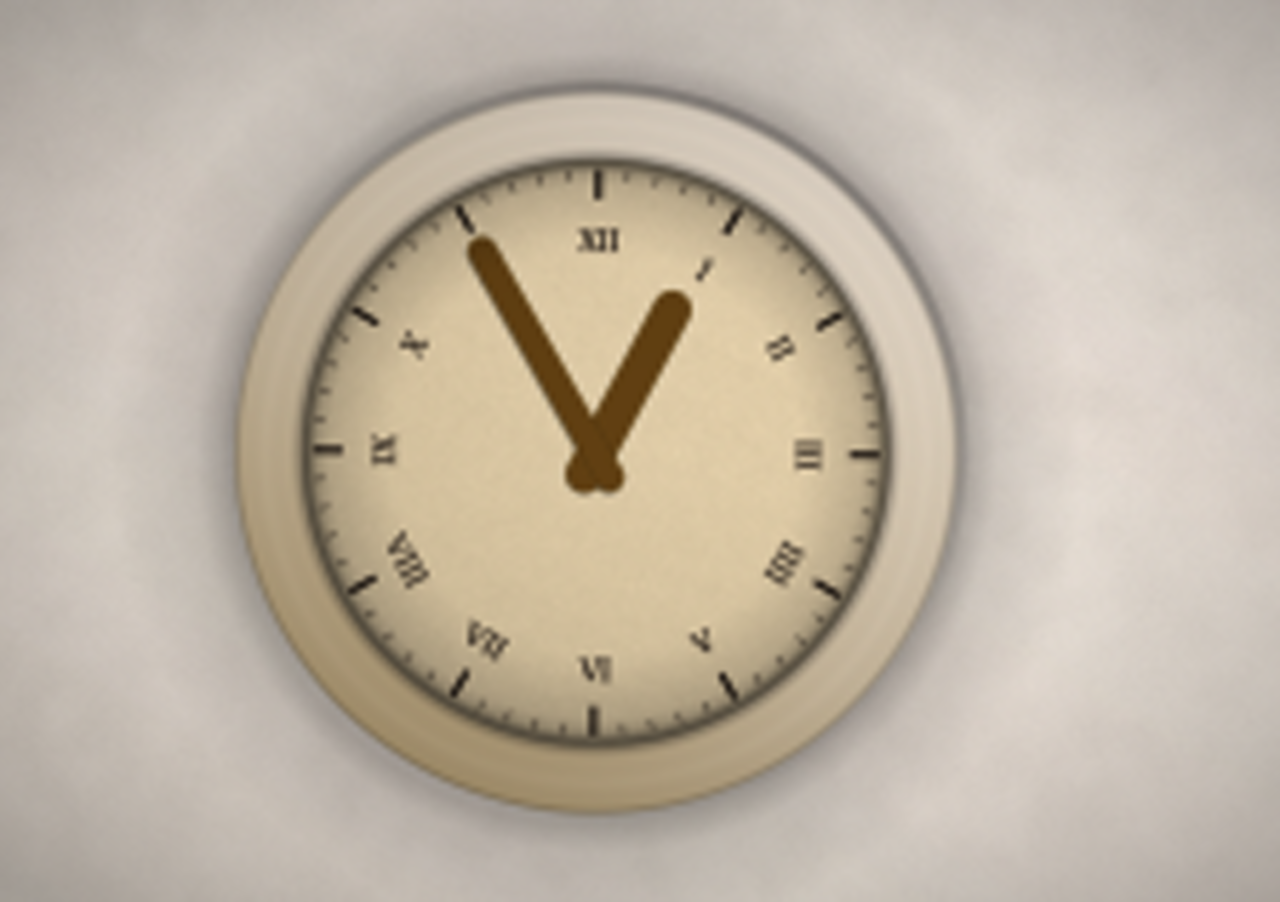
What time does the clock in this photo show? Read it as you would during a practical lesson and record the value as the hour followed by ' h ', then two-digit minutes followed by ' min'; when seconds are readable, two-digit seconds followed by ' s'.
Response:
12 h 55 min
